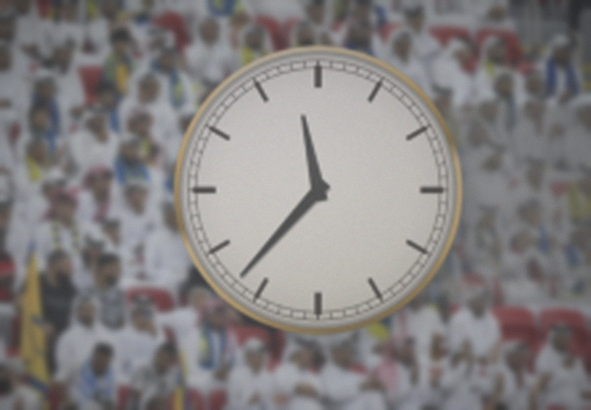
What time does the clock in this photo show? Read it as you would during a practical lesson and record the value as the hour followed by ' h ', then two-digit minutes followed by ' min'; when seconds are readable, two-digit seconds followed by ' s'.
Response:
11 h 37 min
